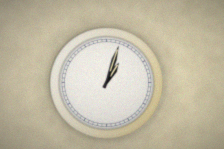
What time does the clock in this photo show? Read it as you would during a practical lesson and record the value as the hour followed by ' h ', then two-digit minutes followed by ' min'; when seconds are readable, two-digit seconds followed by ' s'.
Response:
1 h 03 min
